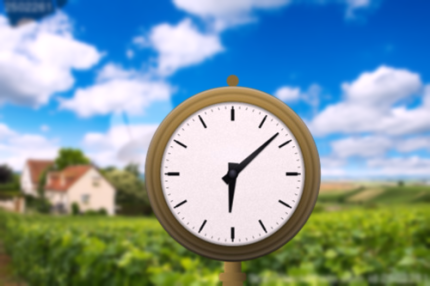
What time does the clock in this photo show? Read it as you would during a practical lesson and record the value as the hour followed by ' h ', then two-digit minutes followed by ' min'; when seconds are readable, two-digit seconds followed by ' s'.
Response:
6 h 08 min
